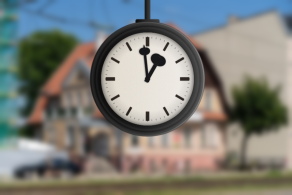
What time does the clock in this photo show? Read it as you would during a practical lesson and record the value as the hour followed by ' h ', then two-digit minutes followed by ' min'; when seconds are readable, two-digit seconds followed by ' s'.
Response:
12 h 59 min
